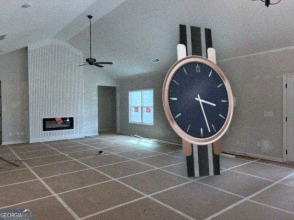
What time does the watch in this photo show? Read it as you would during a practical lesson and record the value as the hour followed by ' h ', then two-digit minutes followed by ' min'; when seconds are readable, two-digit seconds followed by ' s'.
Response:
3 h 27 min
